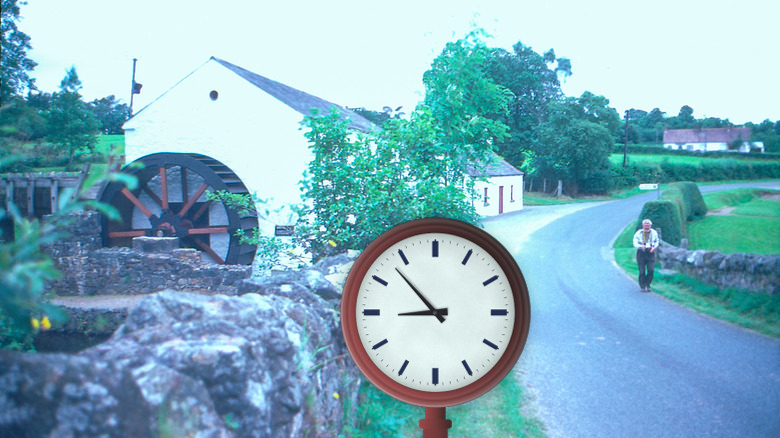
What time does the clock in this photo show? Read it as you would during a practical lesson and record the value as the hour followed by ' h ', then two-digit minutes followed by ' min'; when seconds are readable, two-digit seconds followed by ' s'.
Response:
8 h 53 min
